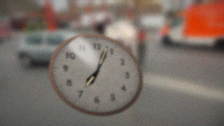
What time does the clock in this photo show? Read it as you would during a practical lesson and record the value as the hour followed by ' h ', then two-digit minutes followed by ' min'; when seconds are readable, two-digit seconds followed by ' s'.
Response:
7 h 03 min
